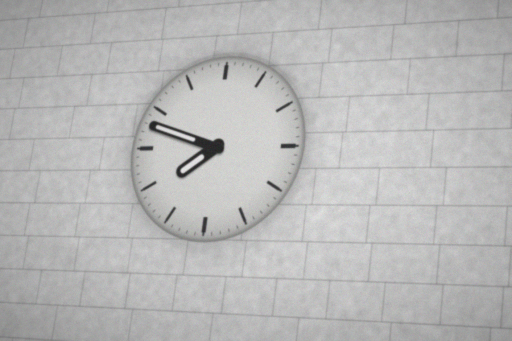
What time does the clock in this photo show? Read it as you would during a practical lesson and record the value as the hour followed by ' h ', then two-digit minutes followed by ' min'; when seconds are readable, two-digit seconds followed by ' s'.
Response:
7 h 48 min
